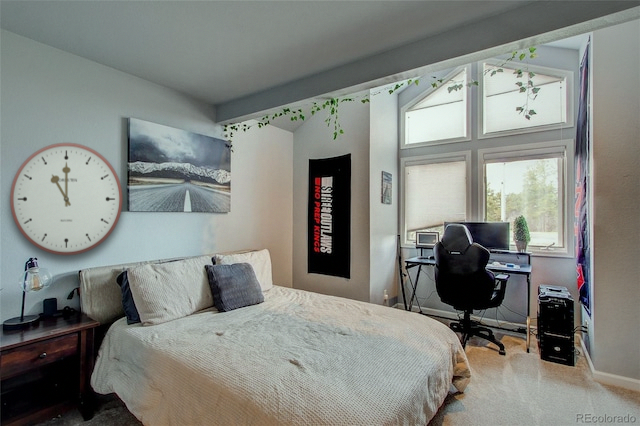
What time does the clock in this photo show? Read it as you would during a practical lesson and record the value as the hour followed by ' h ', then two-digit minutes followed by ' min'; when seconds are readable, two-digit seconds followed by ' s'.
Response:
11 h 00 min
